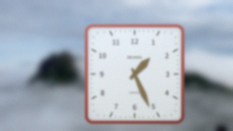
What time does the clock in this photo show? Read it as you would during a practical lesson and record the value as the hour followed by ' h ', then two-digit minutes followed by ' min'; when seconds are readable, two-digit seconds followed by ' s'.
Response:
1 h 26 min
